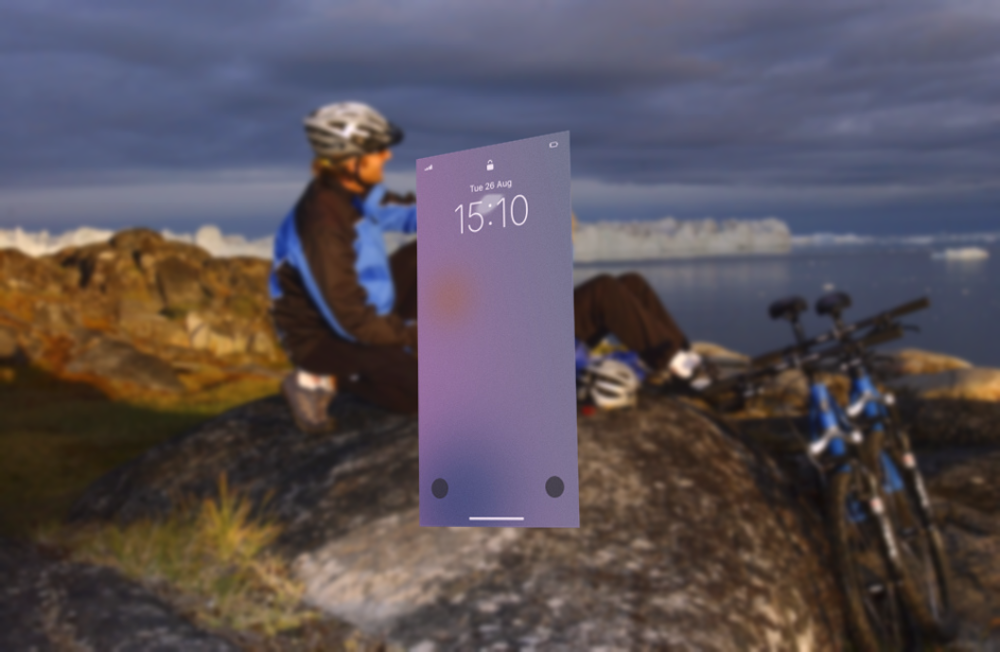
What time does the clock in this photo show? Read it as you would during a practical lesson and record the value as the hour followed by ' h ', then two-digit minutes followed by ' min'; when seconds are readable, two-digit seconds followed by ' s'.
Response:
15 h 10 min
